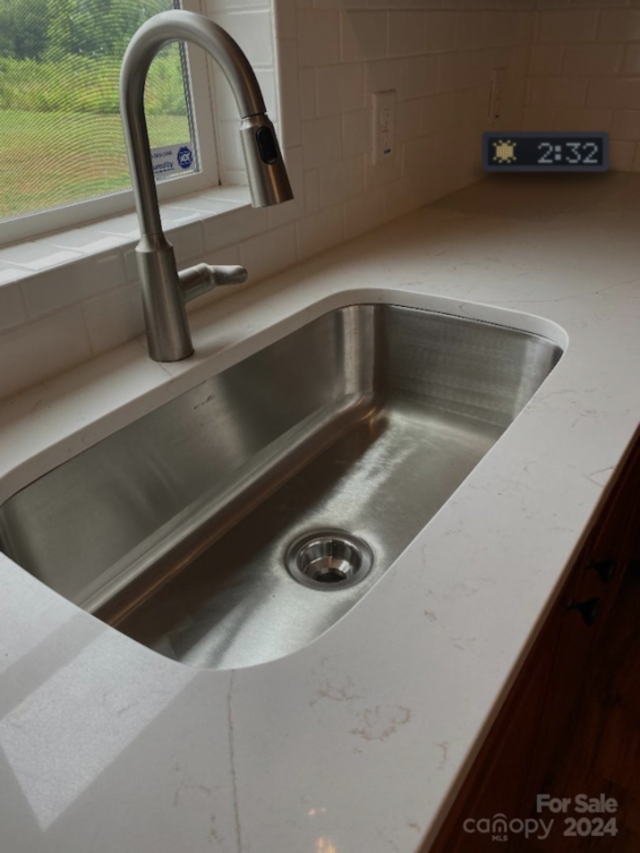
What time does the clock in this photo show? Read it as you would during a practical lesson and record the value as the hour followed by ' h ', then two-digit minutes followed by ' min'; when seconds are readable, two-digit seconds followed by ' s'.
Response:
2 h 32 min
